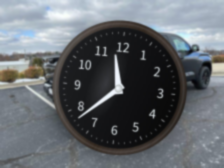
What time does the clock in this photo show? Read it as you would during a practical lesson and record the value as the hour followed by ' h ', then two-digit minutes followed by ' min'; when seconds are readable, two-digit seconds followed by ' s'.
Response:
11 h 38 min
